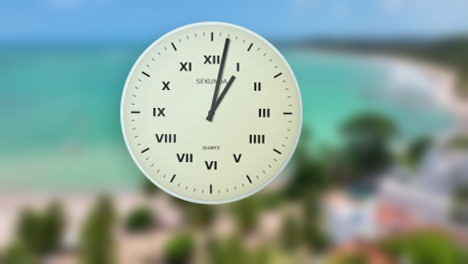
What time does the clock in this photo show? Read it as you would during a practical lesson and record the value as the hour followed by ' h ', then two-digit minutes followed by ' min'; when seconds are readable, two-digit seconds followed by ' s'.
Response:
1 h 02 min
